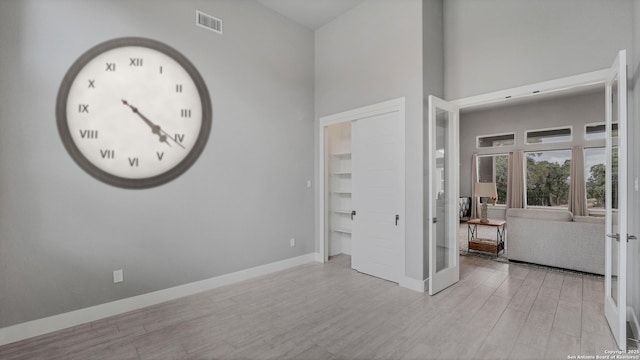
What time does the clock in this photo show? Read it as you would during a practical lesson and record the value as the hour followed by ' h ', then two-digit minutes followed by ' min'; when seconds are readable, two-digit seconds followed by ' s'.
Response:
4 h 22 min 21 s
